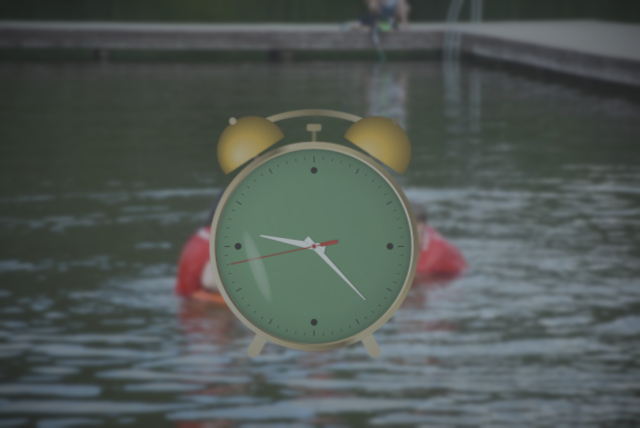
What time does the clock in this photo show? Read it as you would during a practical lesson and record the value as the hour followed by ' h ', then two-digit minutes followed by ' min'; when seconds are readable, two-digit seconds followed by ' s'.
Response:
9 h 22 min 43 s
